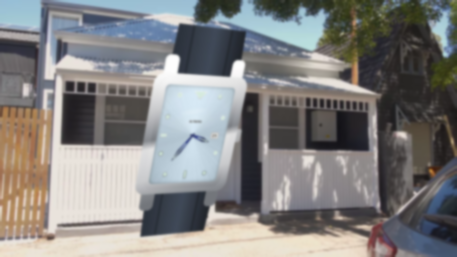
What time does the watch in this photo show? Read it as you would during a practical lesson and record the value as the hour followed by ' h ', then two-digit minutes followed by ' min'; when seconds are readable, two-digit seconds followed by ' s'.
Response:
3 h 36 min
